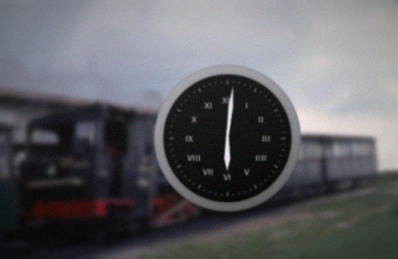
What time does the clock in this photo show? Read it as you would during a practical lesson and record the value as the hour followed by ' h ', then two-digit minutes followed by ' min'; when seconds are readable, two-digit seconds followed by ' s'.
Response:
6 h 01 min
